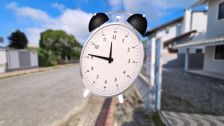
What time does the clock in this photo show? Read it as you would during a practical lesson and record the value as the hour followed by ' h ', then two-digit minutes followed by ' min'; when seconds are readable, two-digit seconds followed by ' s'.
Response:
11 h 46 min
